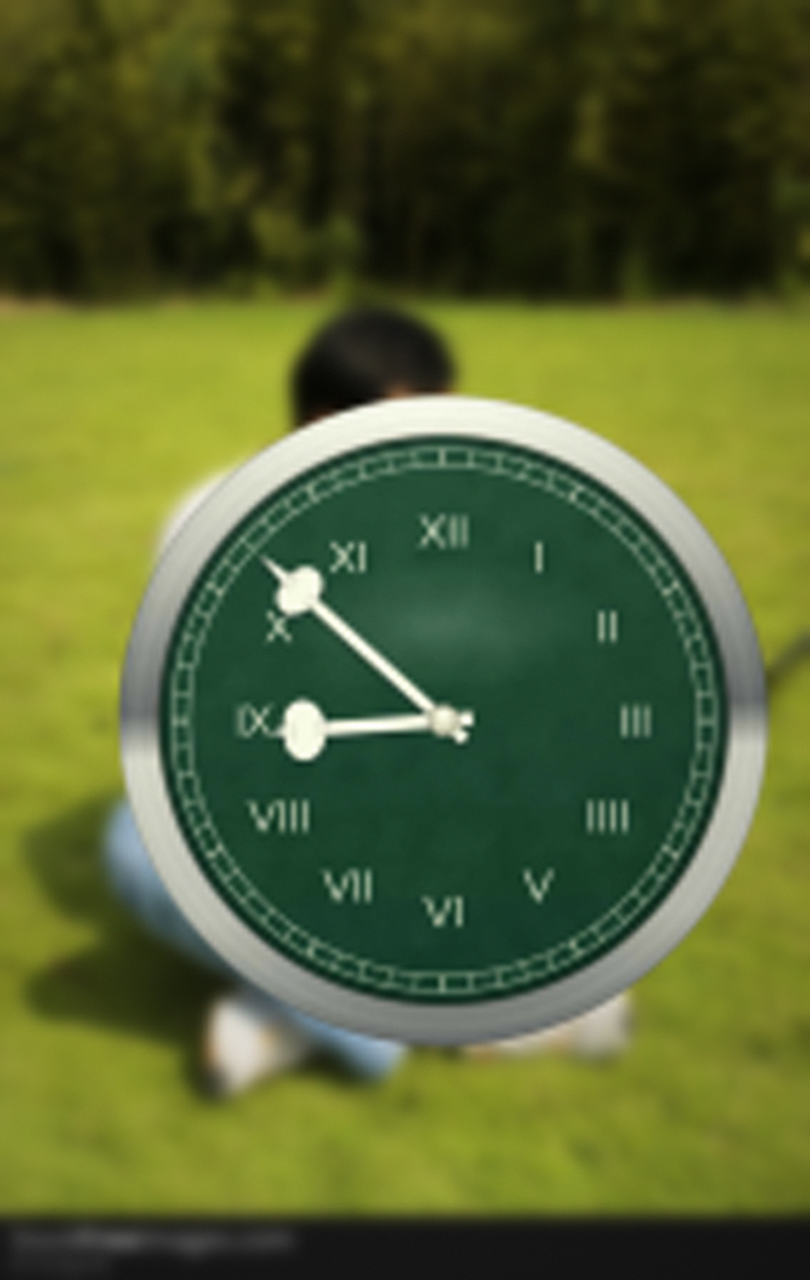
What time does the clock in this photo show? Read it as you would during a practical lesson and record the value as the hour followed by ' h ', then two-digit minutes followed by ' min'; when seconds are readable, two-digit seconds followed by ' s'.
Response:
8 h 52 min
